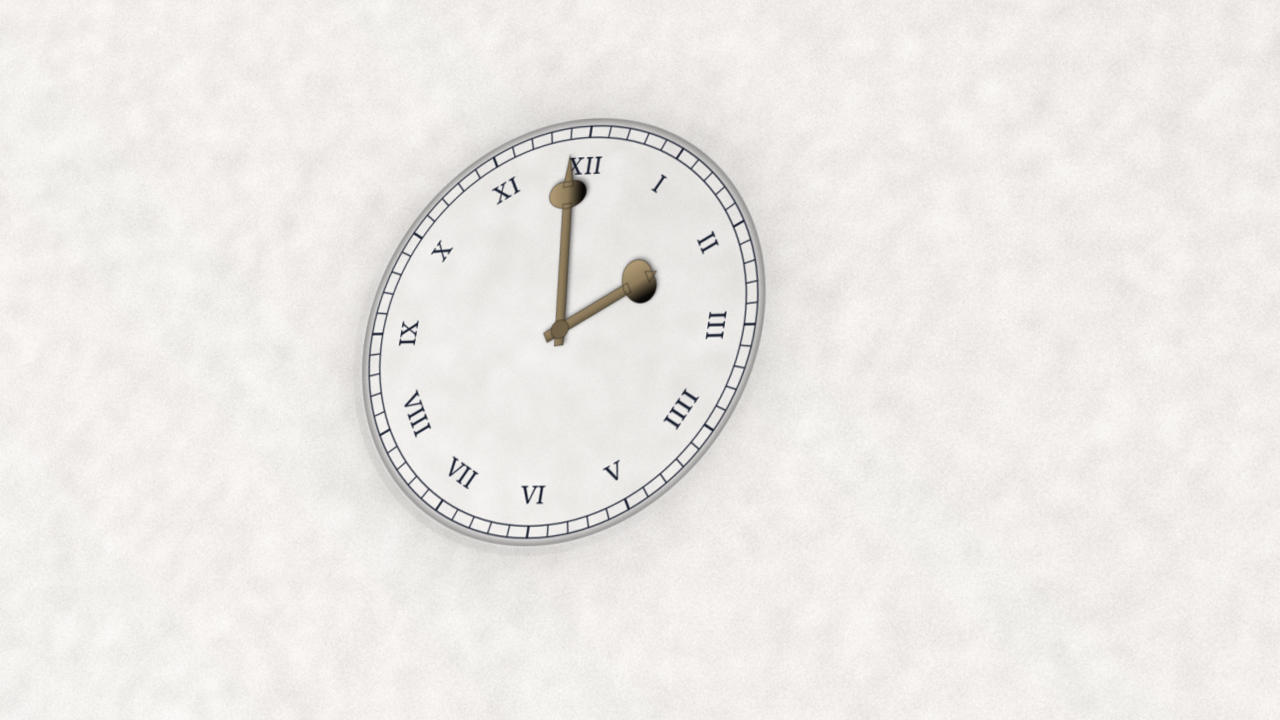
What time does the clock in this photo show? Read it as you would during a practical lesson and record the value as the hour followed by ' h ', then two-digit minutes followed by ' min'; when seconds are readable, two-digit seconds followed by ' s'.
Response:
1 h 59 min
